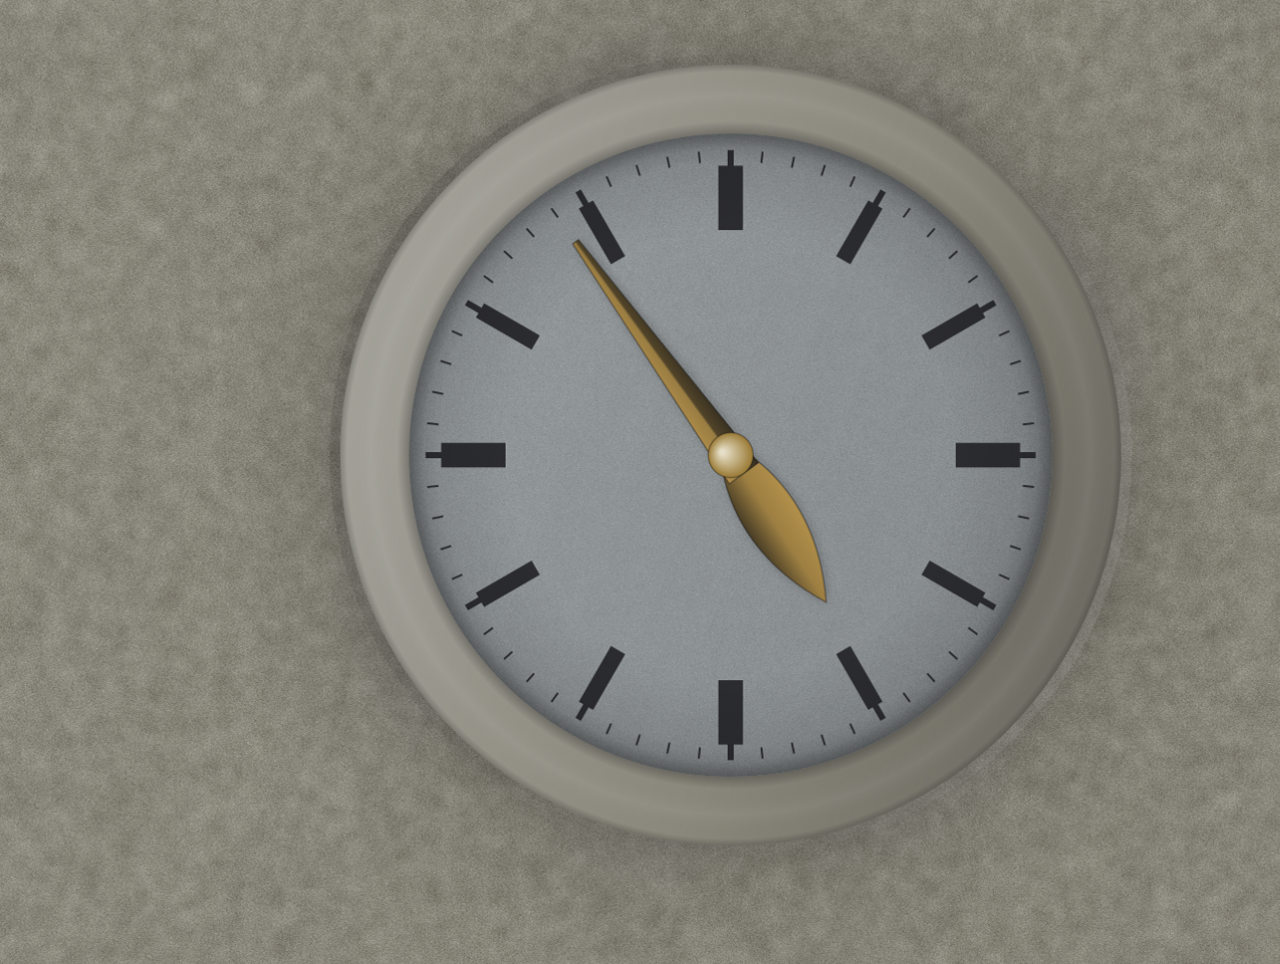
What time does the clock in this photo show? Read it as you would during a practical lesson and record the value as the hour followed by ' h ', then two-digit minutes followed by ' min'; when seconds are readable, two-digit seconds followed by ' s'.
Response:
4 h 54 min
